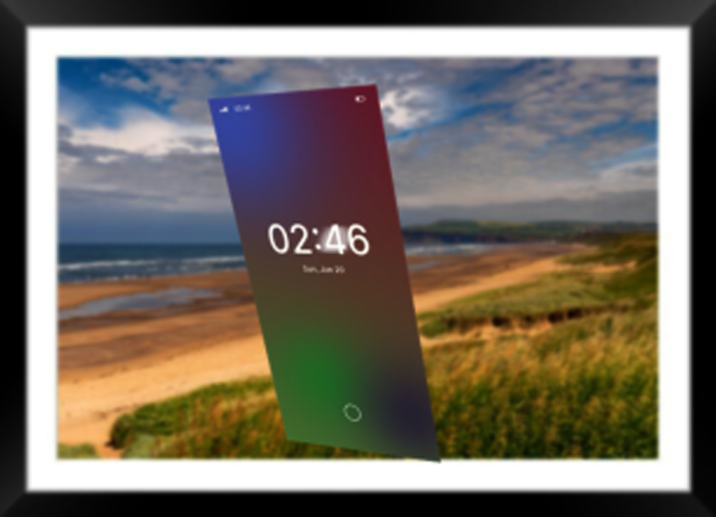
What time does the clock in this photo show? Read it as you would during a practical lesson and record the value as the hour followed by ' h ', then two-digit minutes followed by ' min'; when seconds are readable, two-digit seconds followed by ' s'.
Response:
2 h 46 min
